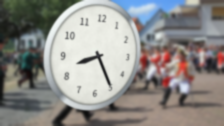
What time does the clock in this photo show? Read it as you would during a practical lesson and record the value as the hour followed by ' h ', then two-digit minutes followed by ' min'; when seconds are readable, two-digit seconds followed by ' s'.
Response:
8 h 25 min
